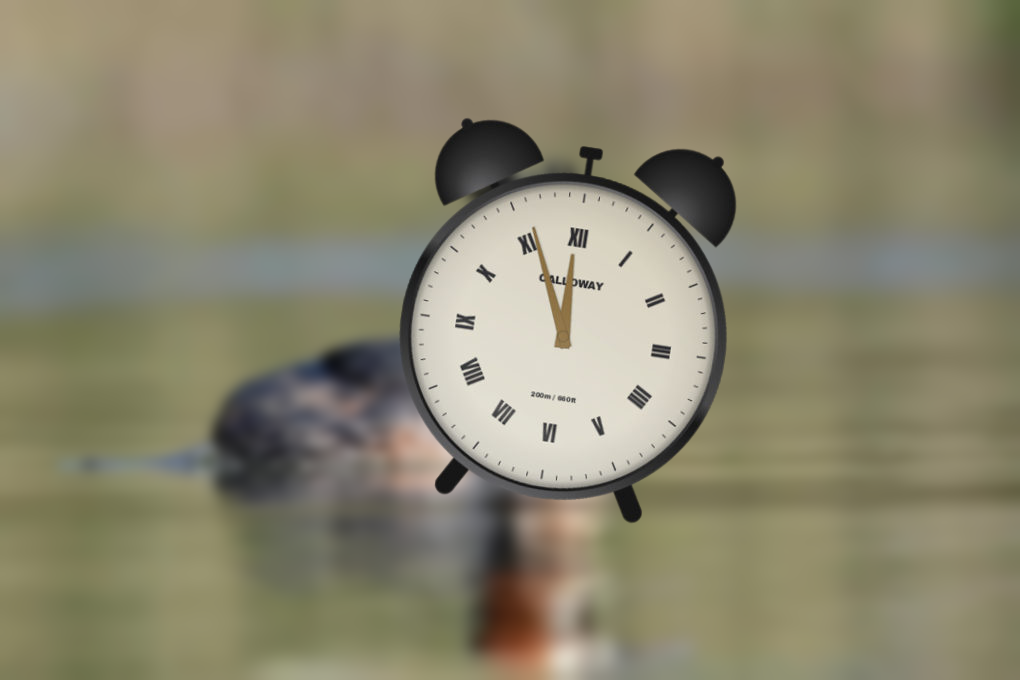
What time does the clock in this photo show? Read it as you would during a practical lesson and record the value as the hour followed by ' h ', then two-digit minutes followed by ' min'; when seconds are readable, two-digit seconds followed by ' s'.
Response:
11 h 56 min
